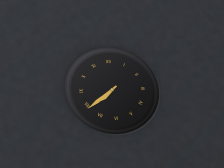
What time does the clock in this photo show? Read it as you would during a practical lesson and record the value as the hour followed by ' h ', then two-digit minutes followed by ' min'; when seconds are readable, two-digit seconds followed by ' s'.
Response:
7 h 39 min
